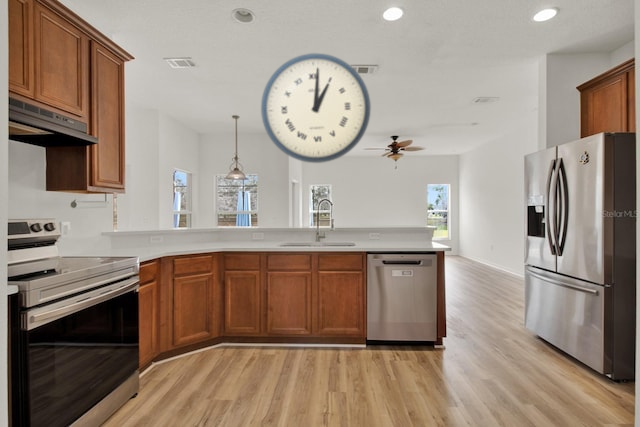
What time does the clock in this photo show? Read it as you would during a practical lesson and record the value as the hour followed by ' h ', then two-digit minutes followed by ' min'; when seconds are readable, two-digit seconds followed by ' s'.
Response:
1 h 01 min
